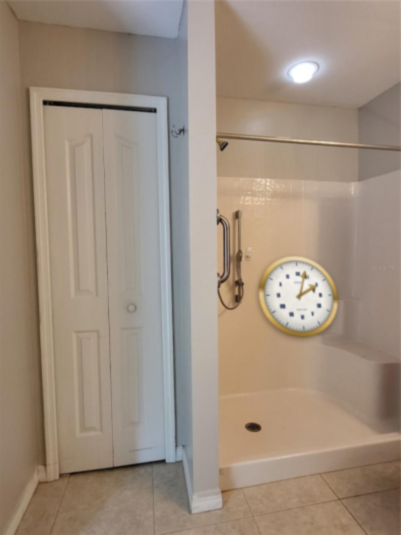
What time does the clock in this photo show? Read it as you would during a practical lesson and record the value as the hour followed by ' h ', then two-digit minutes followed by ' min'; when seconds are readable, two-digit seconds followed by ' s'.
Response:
2 h 03 min
